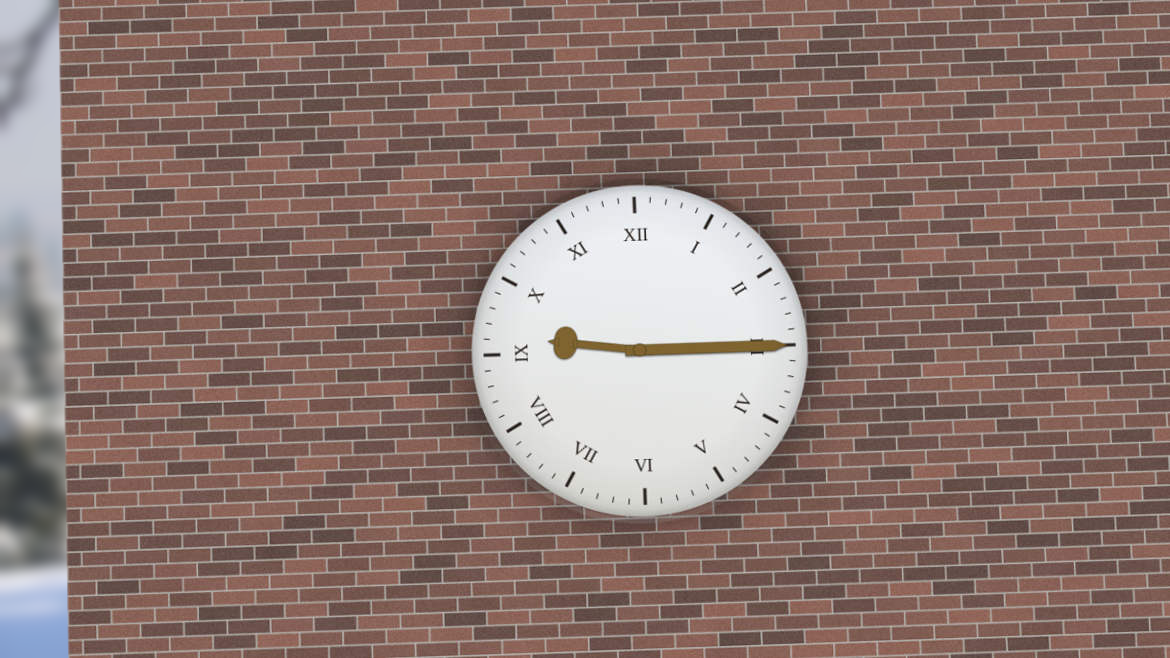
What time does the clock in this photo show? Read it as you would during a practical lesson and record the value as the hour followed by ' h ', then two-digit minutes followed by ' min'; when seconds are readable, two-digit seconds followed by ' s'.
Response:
9 h 15 min
